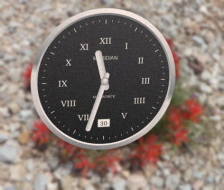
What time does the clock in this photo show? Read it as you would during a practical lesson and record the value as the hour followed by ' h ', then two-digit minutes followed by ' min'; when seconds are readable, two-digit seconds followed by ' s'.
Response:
11 h 33 min
